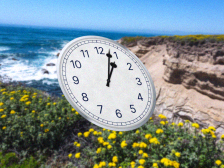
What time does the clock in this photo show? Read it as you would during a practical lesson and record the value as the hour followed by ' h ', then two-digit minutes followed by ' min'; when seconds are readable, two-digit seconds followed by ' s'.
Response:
1 h 03 min
